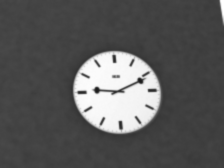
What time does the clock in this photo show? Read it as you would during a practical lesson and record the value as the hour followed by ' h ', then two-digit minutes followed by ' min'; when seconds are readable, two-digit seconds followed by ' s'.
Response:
9 h 11 min
